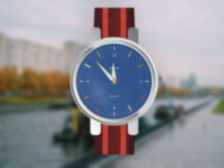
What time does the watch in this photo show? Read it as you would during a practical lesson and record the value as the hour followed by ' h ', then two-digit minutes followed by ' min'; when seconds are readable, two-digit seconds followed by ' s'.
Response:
11 h 53 min
